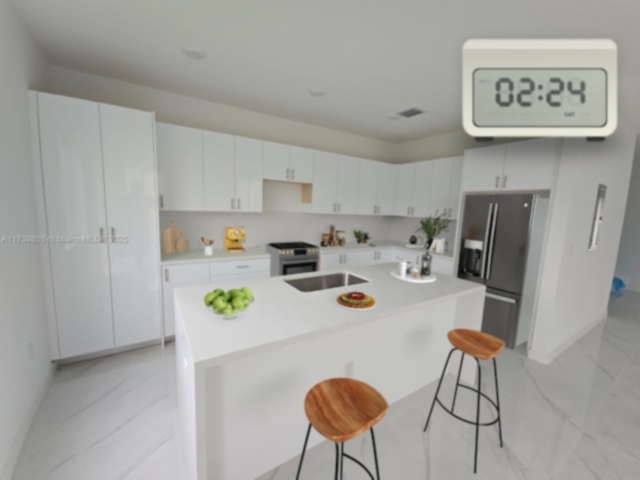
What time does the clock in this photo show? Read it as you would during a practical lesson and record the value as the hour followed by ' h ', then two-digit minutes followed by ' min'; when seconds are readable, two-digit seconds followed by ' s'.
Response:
2 h 24 min
